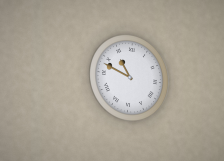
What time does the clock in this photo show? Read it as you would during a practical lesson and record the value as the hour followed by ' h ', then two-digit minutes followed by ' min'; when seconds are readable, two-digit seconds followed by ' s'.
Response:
10 h 48 min
